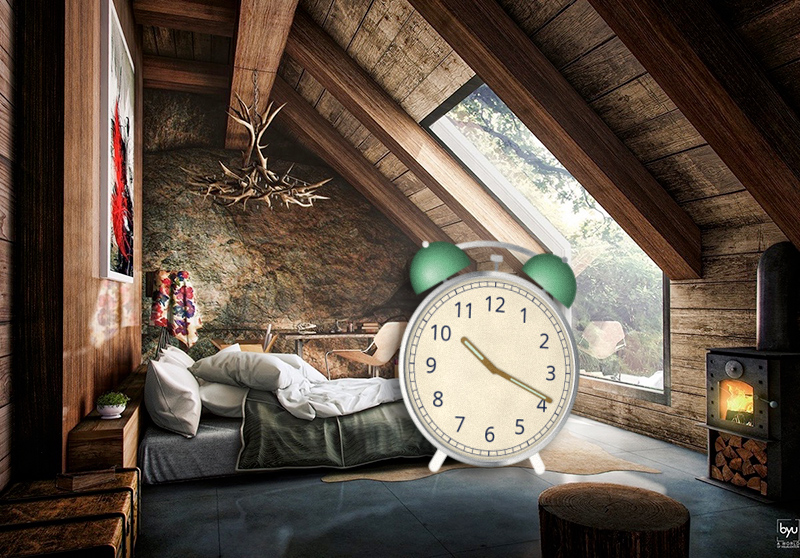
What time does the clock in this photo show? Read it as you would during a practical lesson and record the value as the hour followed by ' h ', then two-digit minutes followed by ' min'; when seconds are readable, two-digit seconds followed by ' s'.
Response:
10 h 19 min
